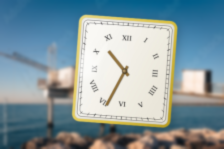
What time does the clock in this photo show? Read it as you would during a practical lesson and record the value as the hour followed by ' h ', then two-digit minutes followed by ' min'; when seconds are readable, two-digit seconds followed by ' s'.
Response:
10 h 34 min
